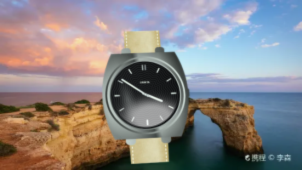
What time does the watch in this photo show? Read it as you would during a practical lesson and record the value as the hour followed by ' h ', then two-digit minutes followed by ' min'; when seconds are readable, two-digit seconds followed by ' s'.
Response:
3 h 51 min
